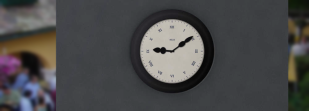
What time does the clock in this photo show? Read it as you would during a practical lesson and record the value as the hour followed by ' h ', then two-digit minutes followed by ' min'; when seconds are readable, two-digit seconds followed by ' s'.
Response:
9 h 09 min
